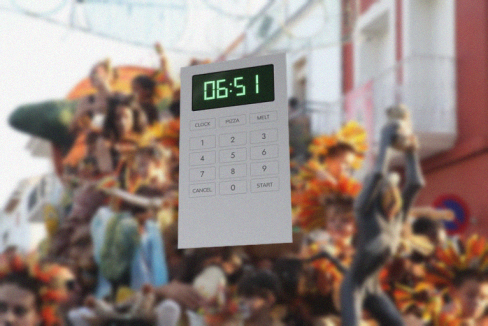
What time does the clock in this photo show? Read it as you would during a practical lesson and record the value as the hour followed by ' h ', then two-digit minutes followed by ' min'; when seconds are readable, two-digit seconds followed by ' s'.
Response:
6 h 51 min
